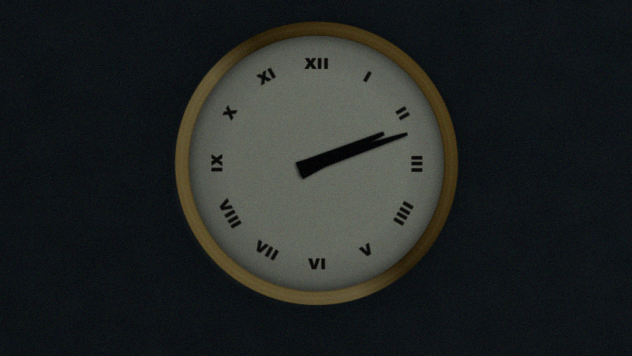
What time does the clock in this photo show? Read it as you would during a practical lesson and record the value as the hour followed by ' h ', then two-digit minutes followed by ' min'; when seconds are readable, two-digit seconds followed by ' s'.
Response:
2 h 12 min
